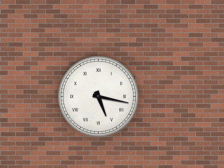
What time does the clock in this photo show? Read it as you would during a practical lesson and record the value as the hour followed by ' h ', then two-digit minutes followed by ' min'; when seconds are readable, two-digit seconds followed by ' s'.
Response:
5 h 17 min
